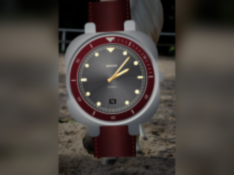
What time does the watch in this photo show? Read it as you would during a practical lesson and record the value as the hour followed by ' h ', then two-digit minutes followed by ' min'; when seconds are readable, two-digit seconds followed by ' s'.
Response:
2 h 07 min
